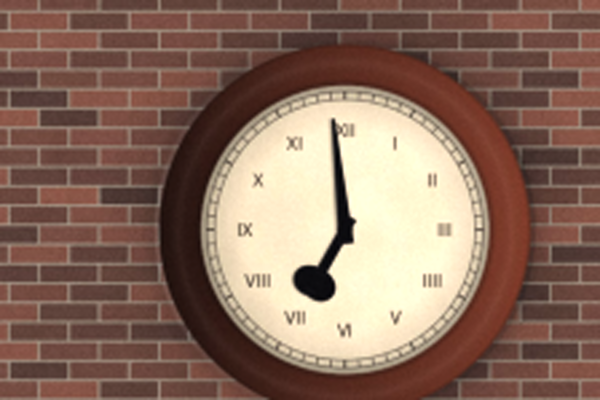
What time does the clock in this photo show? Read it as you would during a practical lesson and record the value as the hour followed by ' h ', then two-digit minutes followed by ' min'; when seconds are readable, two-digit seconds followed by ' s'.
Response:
6 h 59 min
